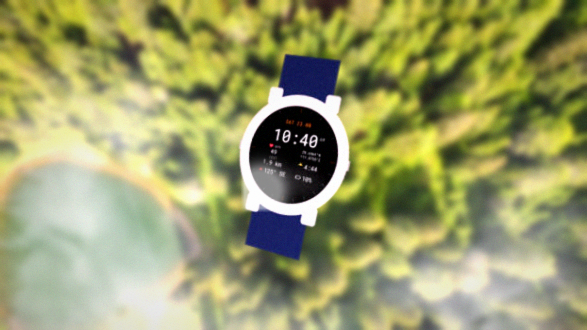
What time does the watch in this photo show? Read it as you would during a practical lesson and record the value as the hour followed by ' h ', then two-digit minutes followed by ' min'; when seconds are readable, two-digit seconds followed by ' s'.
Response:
10 h 40 min
